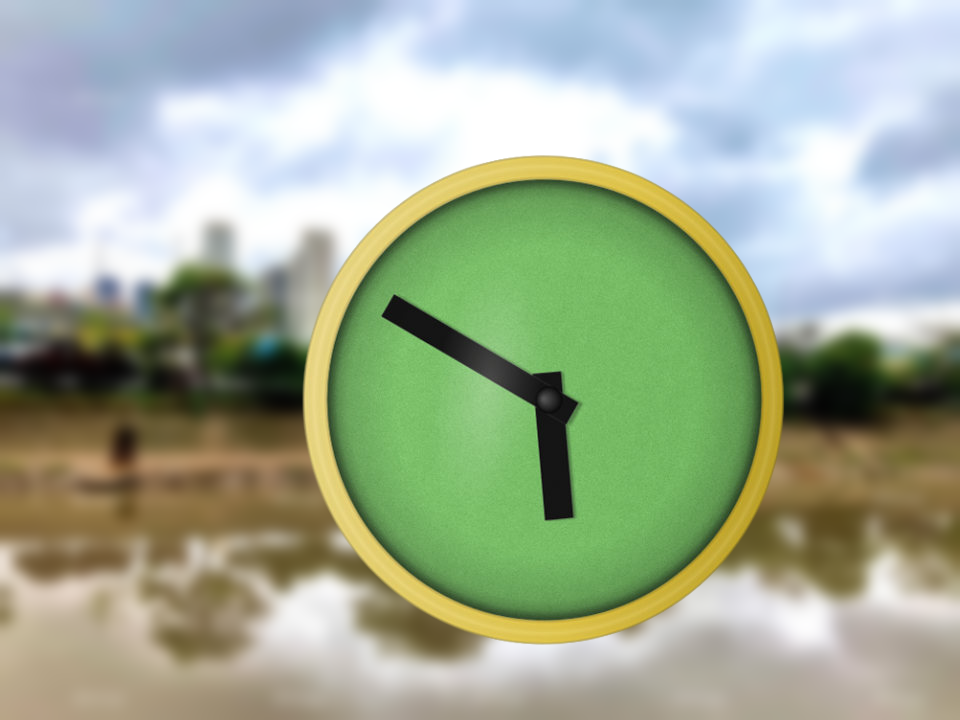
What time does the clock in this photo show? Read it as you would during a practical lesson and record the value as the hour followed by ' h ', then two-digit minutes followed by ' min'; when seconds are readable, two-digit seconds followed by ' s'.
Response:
5 h 50 min
